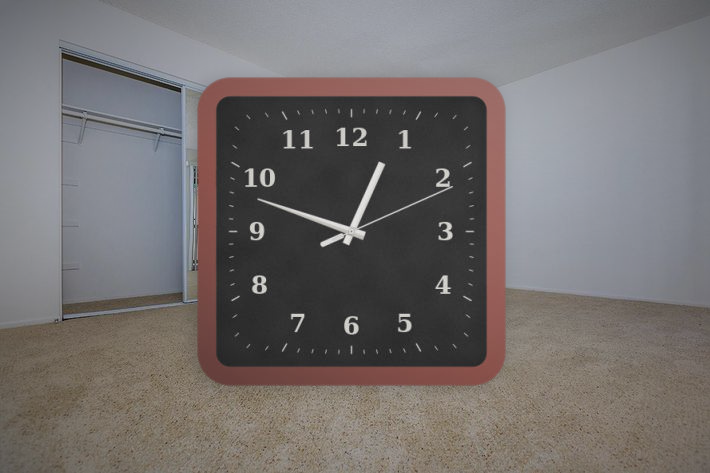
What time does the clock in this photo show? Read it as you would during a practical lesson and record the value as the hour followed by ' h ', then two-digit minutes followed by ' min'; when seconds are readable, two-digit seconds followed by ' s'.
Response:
12 h 48 min 11 s
